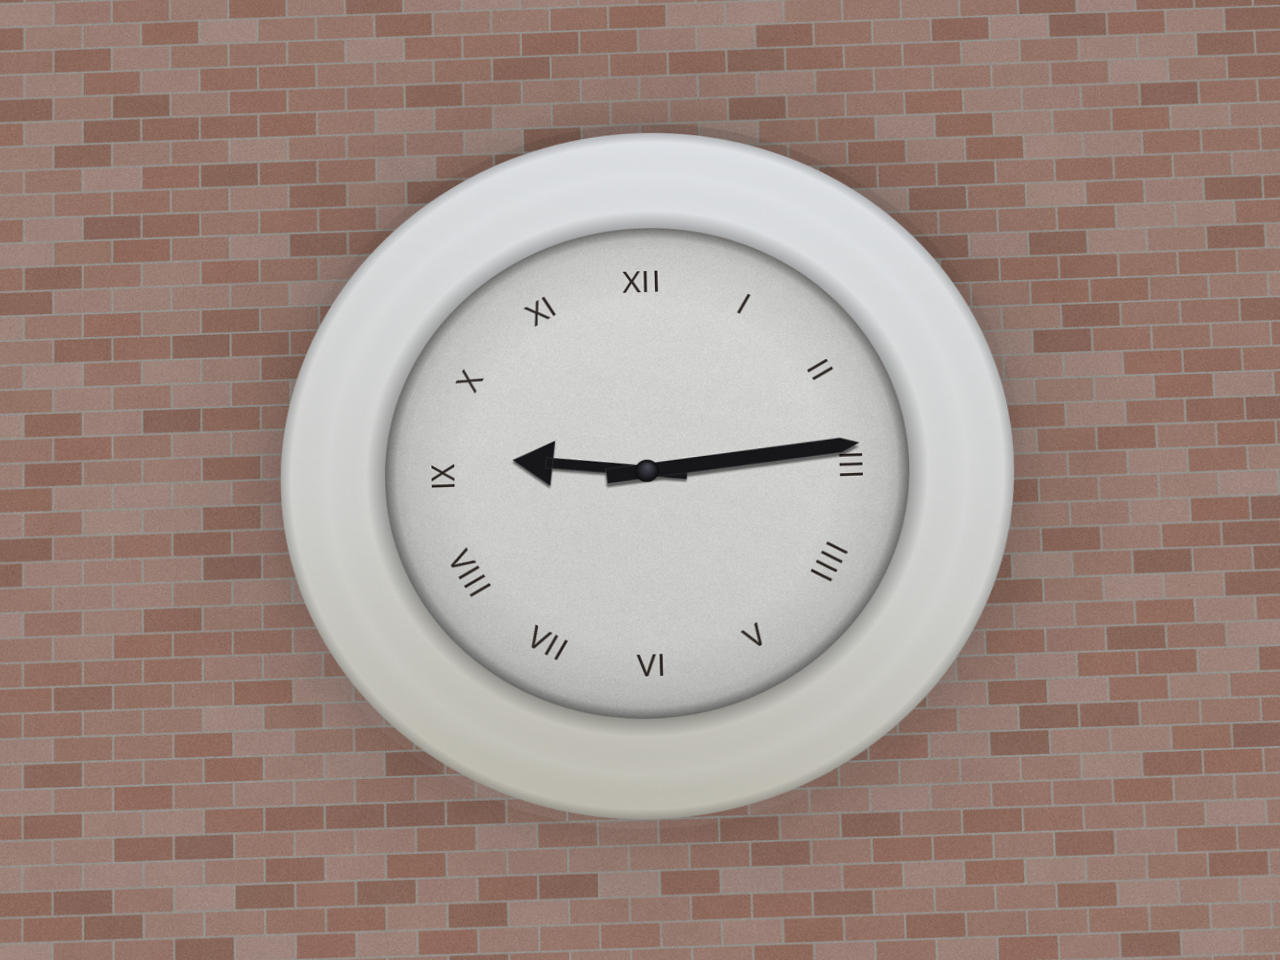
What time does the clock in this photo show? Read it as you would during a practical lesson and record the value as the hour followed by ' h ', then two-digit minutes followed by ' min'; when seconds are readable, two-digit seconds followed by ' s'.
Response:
9 h 14 min
